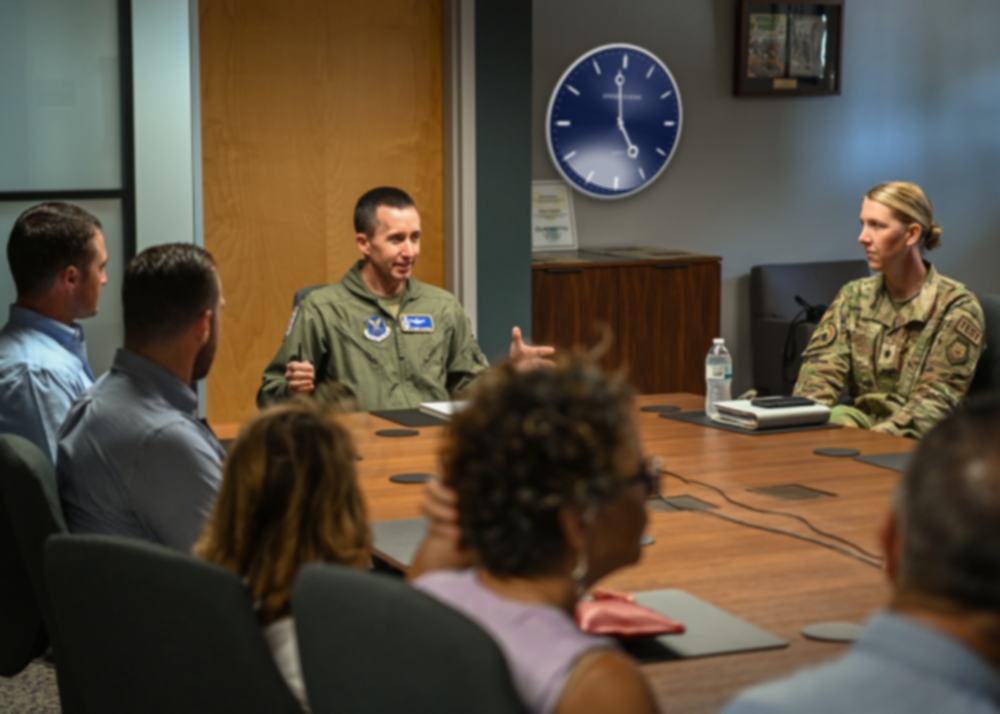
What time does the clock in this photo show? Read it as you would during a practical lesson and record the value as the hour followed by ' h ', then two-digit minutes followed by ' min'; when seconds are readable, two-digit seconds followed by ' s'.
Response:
4 h 59 min
